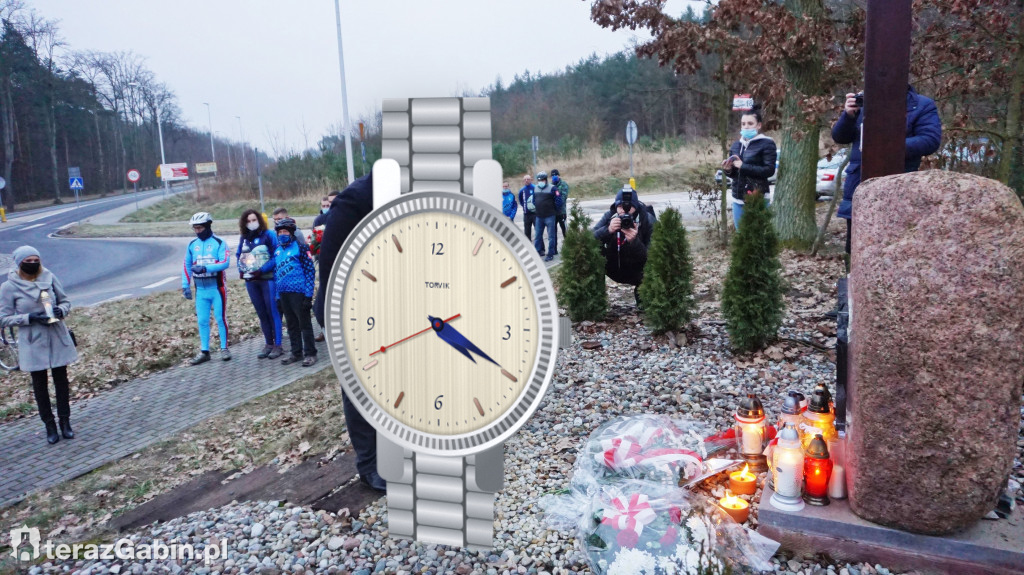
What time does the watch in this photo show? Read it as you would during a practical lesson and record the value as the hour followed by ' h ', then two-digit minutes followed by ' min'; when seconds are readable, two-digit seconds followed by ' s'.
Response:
4 h 19 min 41 s
